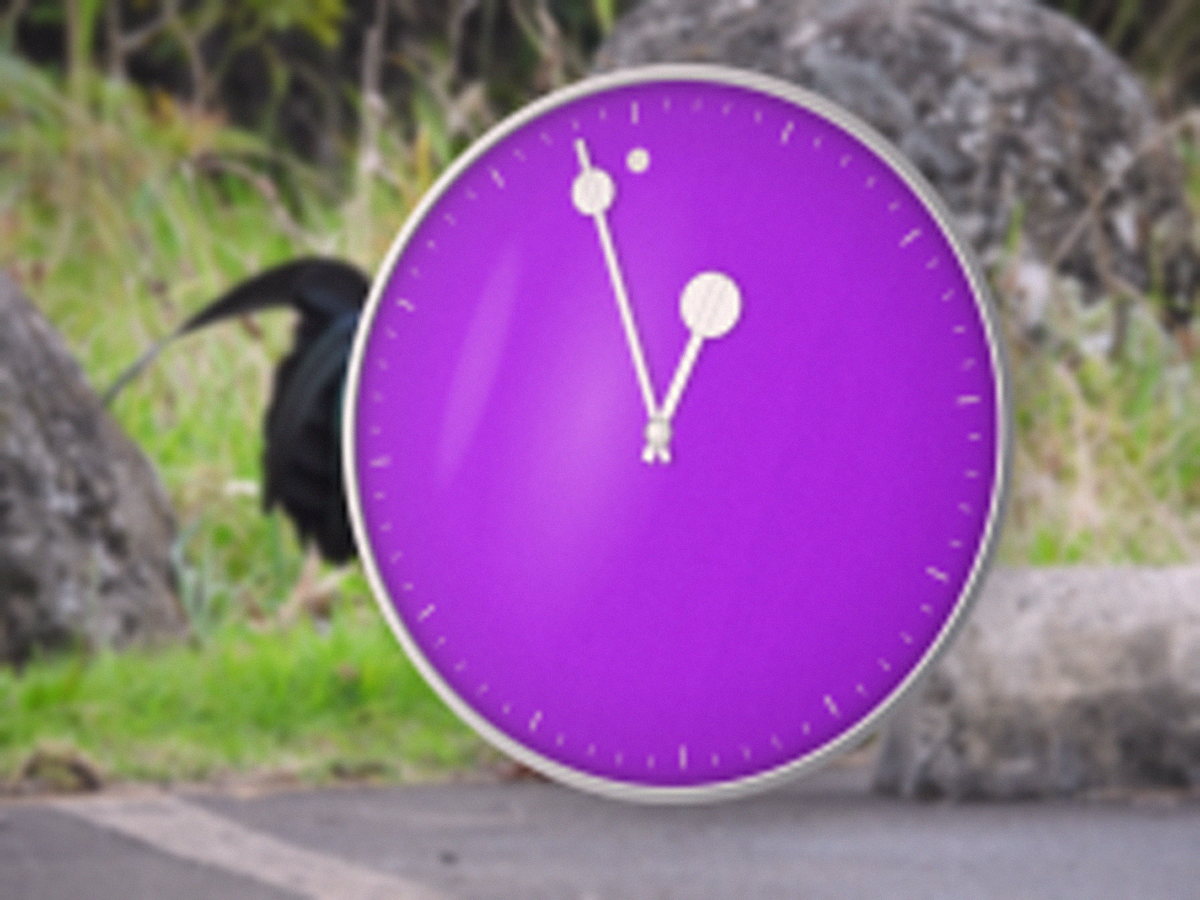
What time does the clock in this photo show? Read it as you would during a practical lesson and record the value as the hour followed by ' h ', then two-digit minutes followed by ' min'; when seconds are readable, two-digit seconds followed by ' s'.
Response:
12 h 58 min
